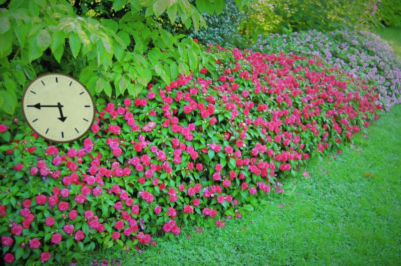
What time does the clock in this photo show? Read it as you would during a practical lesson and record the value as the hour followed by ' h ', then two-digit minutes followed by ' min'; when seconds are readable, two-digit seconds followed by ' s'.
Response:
5 h 45 min
